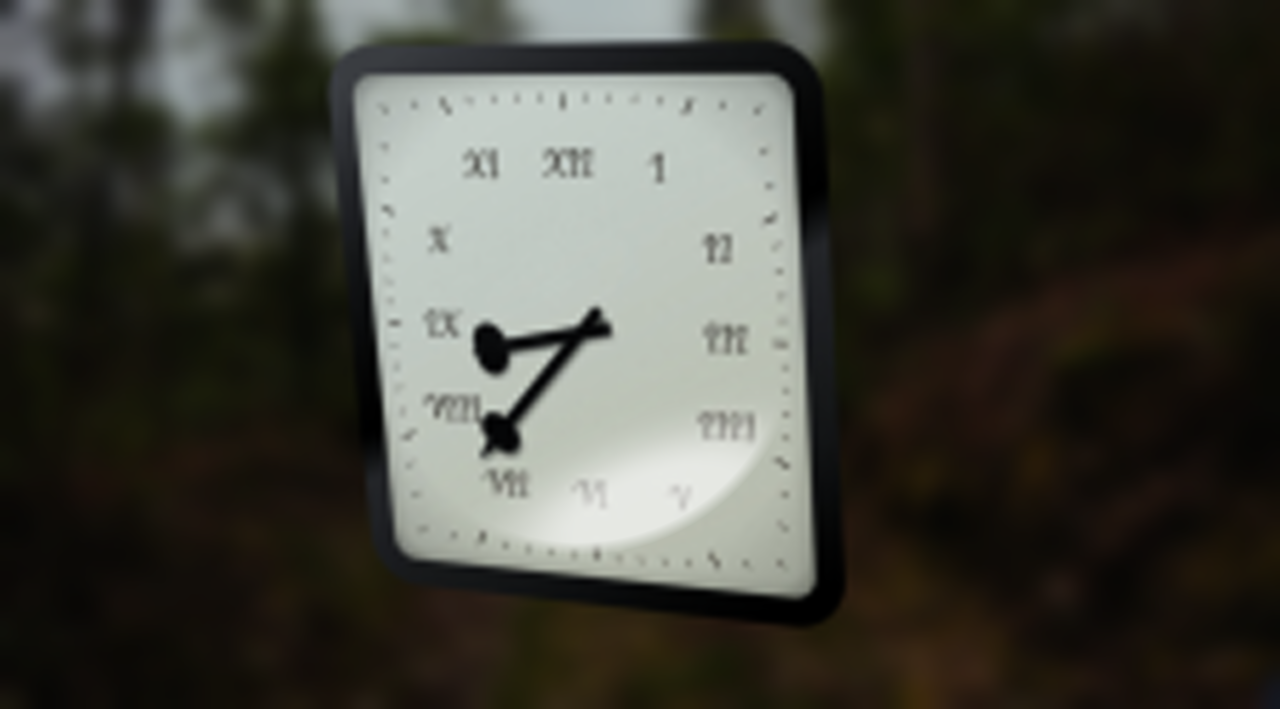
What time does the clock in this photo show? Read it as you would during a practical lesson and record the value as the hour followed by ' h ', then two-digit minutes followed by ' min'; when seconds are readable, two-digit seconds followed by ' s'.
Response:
8 h 37 min
